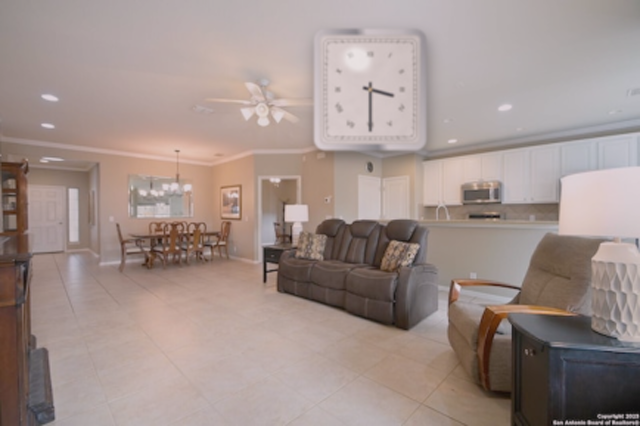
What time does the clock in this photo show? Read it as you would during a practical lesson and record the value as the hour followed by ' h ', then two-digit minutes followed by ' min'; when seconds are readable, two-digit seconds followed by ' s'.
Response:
3 h 30 min
